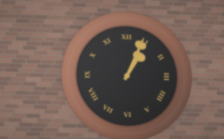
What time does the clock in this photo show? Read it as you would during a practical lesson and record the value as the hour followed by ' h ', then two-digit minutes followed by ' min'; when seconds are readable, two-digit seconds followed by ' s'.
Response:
1 h 04 min
